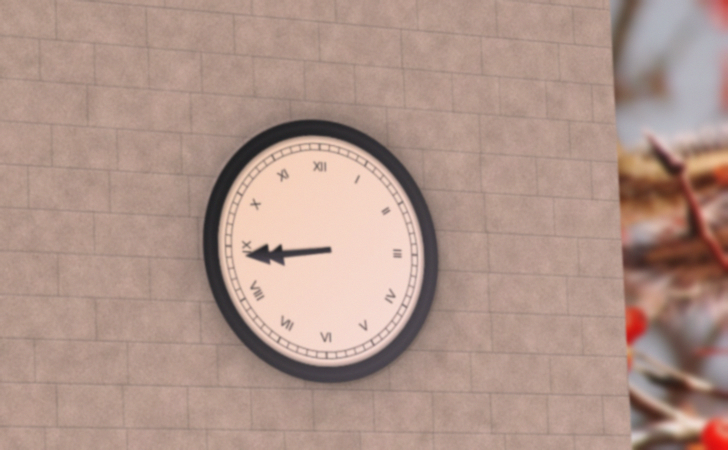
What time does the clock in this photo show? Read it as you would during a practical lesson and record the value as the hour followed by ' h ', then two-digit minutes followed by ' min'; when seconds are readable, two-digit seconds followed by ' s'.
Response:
8 h 44 min
